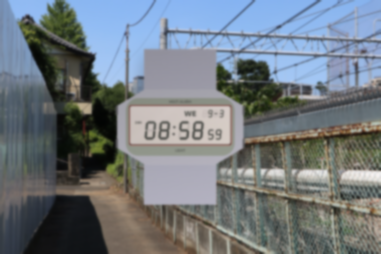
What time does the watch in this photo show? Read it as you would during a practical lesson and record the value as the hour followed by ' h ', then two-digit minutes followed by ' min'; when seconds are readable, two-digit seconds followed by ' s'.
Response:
8 h 58 min
